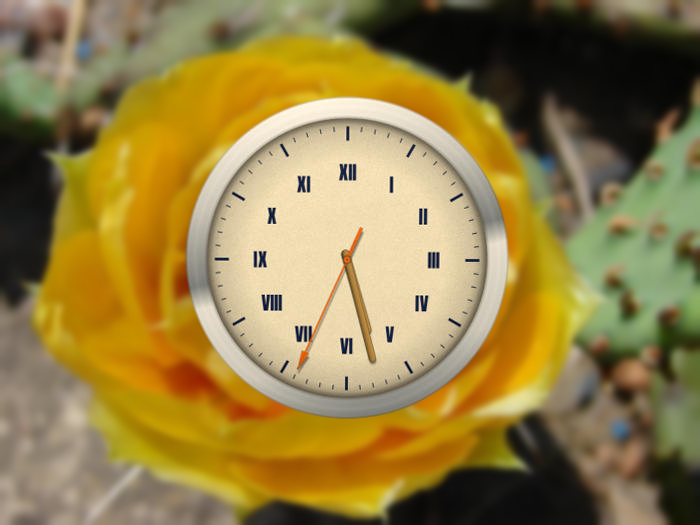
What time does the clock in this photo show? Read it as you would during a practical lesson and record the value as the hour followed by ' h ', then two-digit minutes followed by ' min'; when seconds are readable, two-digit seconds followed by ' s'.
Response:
5 h 27 min 34 s
